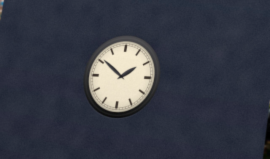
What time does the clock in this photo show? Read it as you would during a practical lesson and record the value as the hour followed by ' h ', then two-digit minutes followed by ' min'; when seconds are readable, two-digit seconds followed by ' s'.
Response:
1 h 51 min
